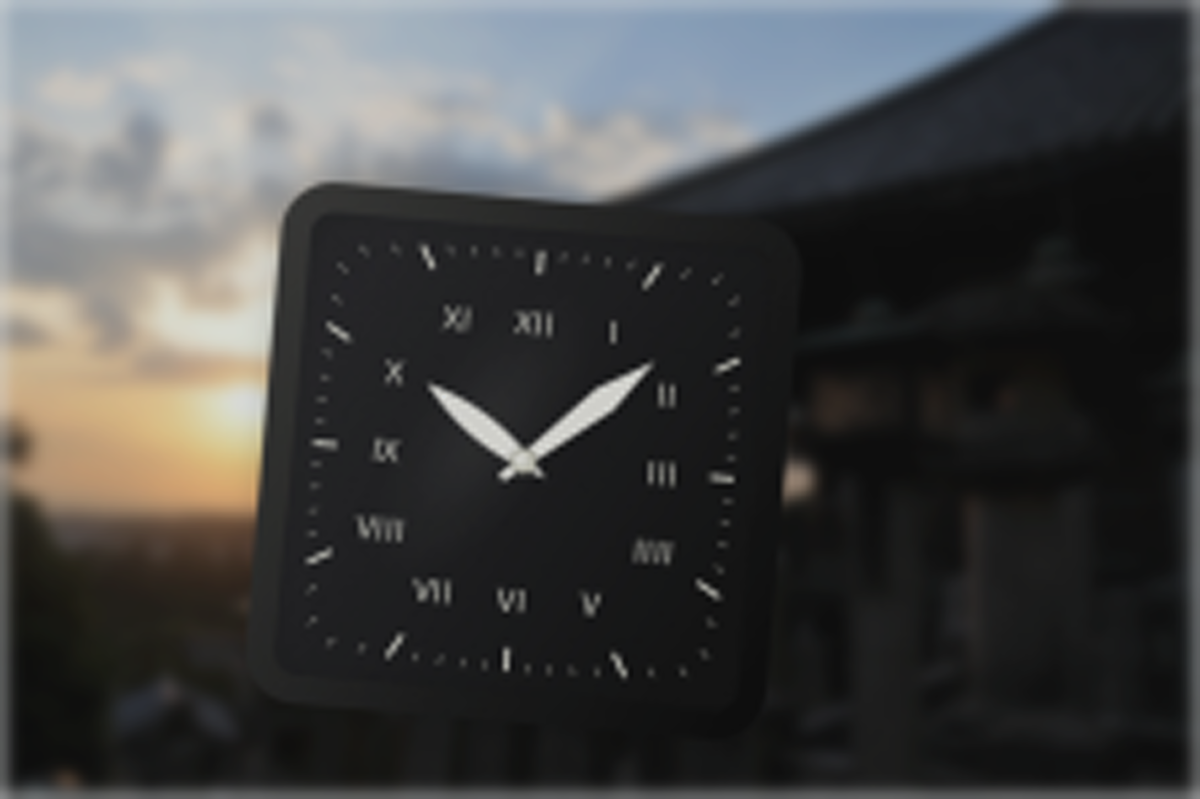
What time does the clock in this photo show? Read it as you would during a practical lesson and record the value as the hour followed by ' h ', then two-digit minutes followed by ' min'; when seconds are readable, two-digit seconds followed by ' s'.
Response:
10 h 08 min
